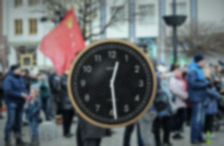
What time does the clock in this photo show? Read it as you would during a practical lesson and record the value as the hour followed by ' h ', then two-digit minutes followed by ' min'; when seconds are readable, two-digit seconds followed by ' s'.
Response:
12 h 29 min
